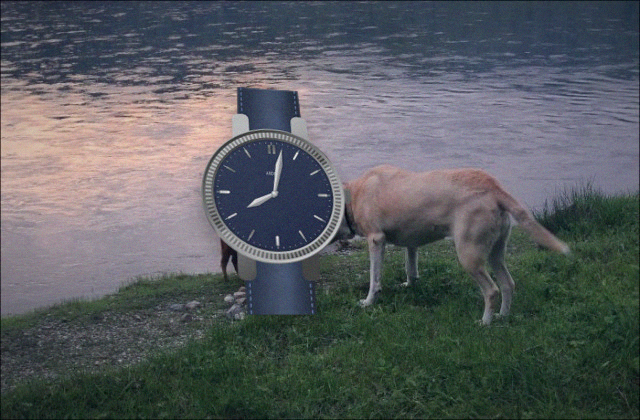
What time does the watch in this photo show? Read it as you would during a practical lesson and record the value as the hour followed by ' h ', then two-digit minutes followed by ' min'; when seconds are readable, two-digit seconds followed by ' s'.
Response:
8 h 02 min
